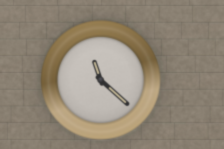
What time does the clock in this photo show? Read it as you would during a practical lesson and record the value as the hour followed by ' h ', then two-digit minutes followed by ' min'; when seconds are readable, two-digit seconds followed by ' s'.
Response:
11 h 22 min
